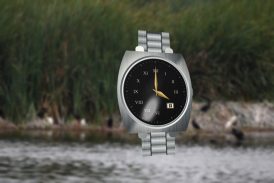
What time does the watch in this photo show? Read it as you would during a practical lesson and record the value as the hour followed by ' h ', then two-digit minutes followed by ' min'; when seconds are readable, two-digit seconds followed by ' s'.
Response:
4 h 00 min
